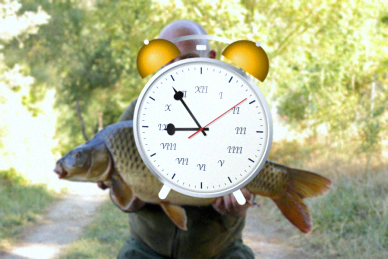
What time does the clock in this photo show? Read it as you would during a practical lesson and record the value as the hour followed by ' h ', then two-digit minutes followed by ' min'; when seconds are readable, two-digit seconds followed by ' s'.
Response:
8 h 54 min 09 s
